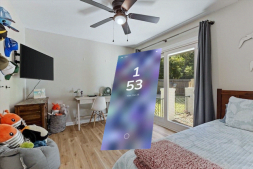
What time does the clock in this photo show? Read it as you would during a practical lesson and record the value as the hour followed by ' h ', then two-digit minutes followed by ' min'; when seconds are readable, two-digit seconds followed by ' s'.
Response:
1 h 53 min
